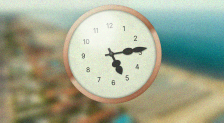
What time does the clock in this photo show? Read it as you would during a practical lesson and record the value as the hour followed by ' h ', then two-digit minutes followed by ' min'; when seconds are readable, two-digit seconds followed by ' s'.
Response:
5 h 14 min
